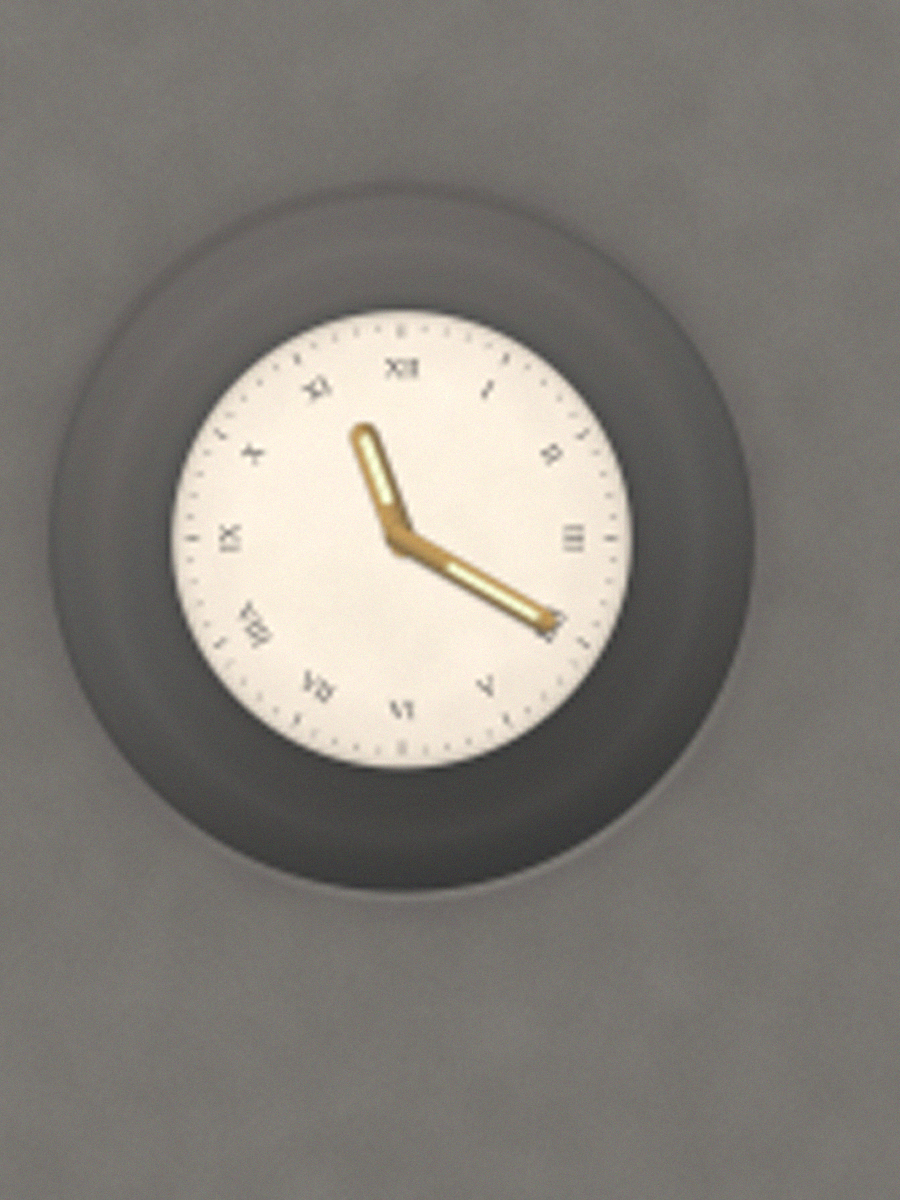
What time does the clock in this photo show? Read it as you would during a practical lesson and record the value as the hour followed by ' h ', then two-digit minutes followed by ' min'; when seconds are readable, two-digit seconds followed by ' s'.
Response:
11 h 20 min
